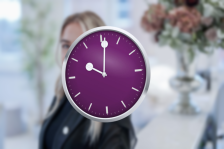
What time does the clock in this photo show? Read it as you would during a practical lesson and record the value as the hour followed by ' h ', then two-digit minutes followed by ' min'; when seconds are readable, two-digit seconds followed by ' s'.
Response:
10 h 01 min
